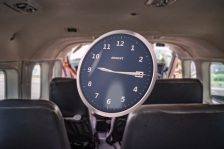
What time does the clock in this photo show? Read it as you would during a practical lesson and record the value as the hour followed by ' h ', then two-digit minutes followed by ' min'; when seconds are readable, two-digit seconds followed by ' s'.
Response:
9 h 15 min
